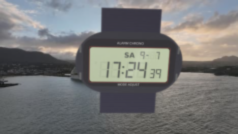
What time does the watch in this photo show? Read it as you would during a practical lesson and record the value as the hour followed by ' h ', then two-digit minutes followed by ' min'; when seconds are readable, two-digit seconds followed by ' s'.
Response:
17 h 24 min 39 s
